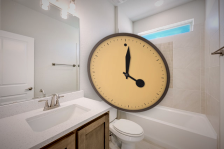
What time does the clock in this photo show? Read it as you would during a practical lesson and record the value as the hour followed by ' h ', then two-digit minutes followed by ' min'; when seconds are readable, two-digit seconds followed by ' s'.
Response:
4 h 01 min
